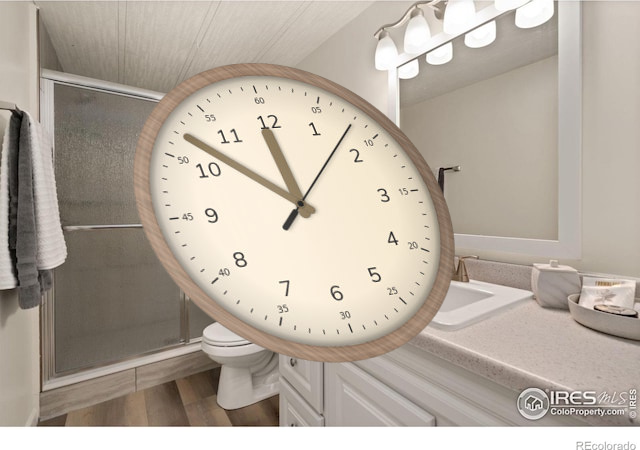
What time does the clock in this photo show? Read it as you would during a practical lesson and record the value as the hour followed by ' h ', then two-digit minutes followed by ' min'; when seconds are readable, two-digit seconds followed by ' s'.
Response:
11 h 52 min 08 s
